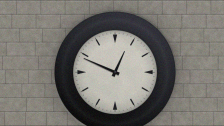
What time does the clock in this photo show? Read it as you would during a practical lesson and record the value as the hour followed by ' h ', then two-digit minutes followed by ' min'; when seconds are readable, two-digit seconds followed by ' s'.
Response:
12 h 49 min
